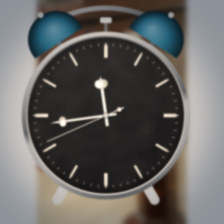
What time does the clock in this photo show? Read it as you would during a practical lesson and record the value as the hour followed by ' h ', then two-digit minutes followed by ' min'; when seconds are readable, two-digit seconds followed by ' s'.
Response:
11 h 43 min 41 s
